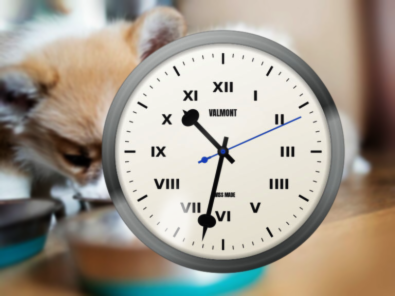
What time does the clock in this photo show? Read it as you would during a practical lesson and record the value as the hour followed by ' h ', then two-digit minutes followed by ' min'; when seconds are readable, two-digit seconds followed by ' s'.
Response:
10 h 32 min 11 s
